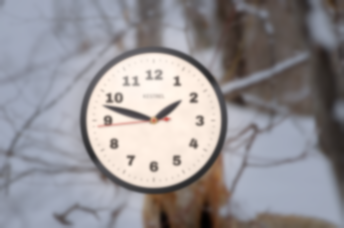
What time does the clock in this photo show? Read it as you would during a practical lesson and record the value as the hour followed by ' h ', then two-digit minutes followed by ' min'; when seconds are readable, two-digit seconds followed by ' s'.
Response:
1 h 47 min 44 s
